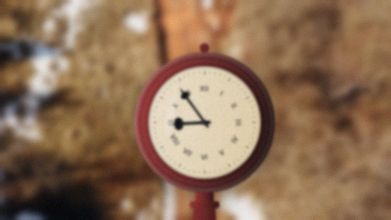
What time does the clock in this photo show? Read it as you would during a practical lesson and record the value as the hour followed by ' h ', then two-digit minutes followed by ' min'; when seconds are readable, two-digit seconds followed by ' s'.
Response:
8 h 54 min
